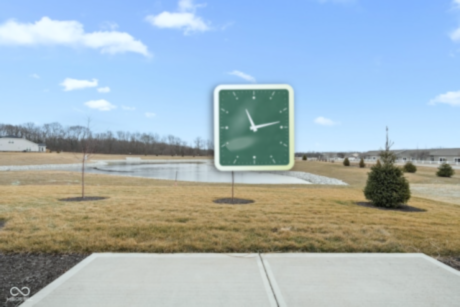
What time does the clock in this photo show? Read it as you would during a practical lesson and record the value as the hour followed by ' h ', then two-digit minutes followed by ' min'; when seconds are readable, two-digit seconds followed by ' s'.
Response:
11 h 13 min
